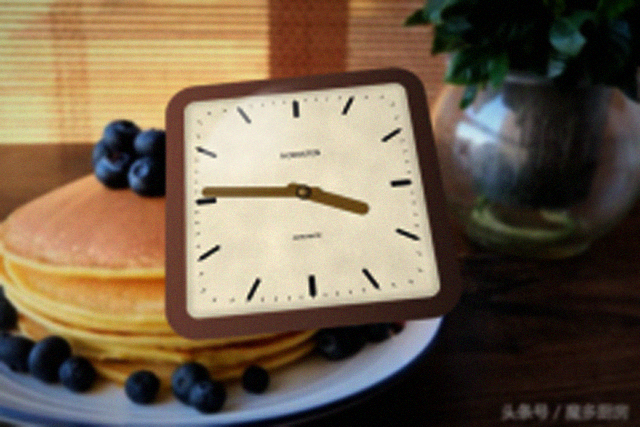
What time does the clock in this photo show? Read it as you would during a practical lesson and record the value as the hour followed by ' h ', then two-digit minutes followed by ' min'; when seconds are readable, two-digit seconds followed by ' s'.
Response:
3 h 46 min
